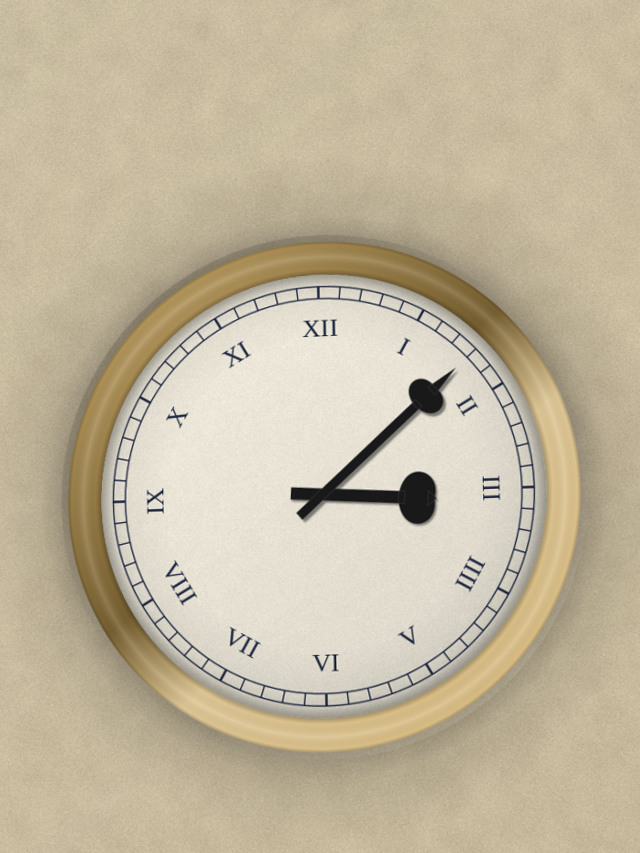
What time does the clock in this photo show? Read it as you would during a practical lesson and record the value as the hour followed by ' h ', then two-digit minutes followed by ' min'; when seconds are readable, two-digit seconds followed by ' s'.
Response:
3 h 08 min
